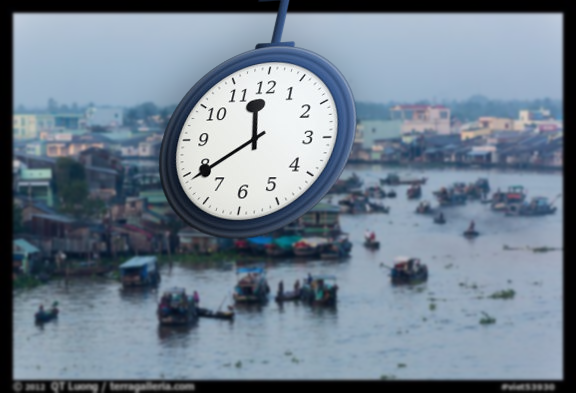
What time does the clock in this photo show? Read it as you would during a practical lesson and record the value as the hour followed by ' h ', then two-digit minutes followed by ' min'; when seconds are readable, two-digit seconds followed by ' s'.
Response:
11 h 39 min
